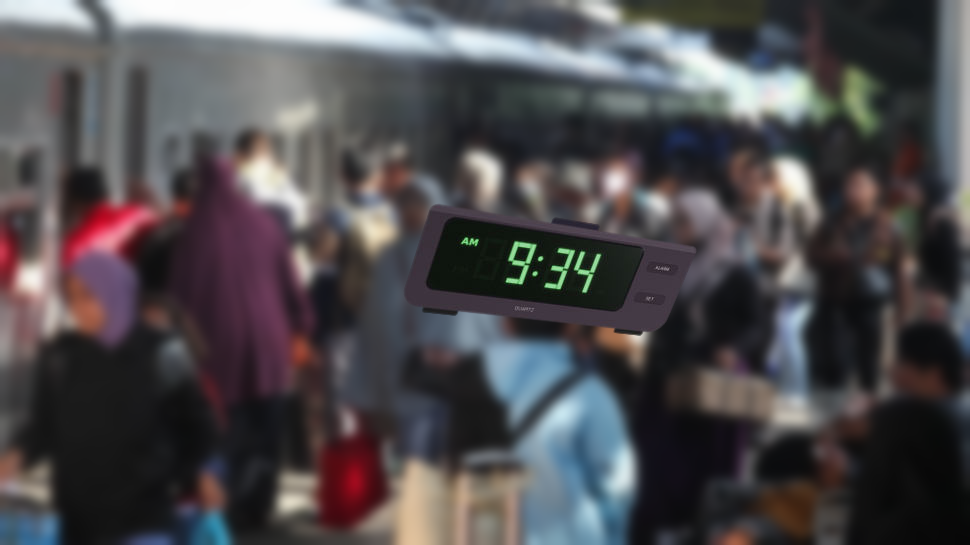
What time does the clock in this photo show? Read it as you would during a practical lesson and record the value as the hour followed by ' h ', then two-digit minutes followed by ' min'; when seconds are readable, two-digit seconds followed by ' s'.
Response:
9 h 34 min
